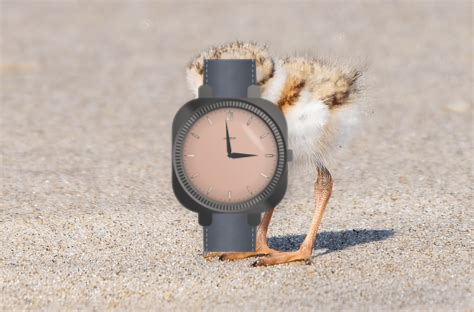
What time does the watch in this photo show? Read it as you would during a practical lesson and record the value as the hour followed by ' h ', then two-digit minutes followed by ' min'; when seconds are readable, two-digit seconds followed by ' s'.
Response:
2 h 59 min
